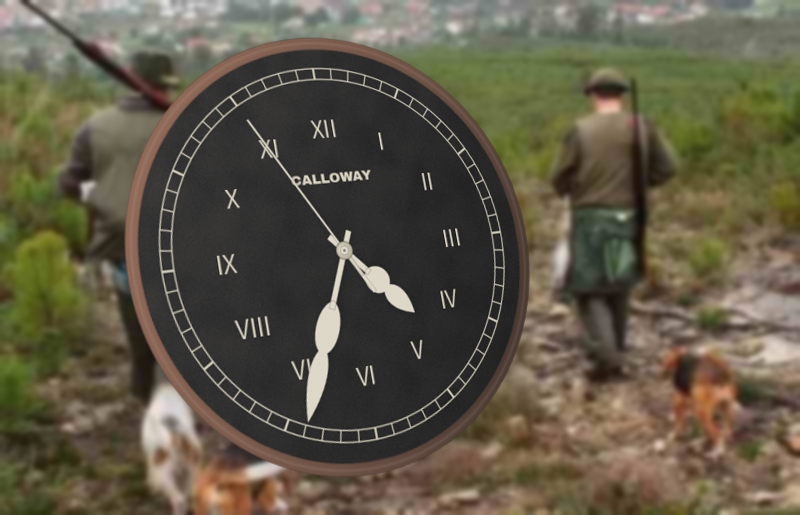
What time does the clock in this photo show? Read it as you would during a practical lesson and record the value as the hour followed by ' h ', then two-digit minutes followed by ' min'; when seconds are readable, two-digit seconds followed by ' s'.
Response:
4 h 33 min 55 s
